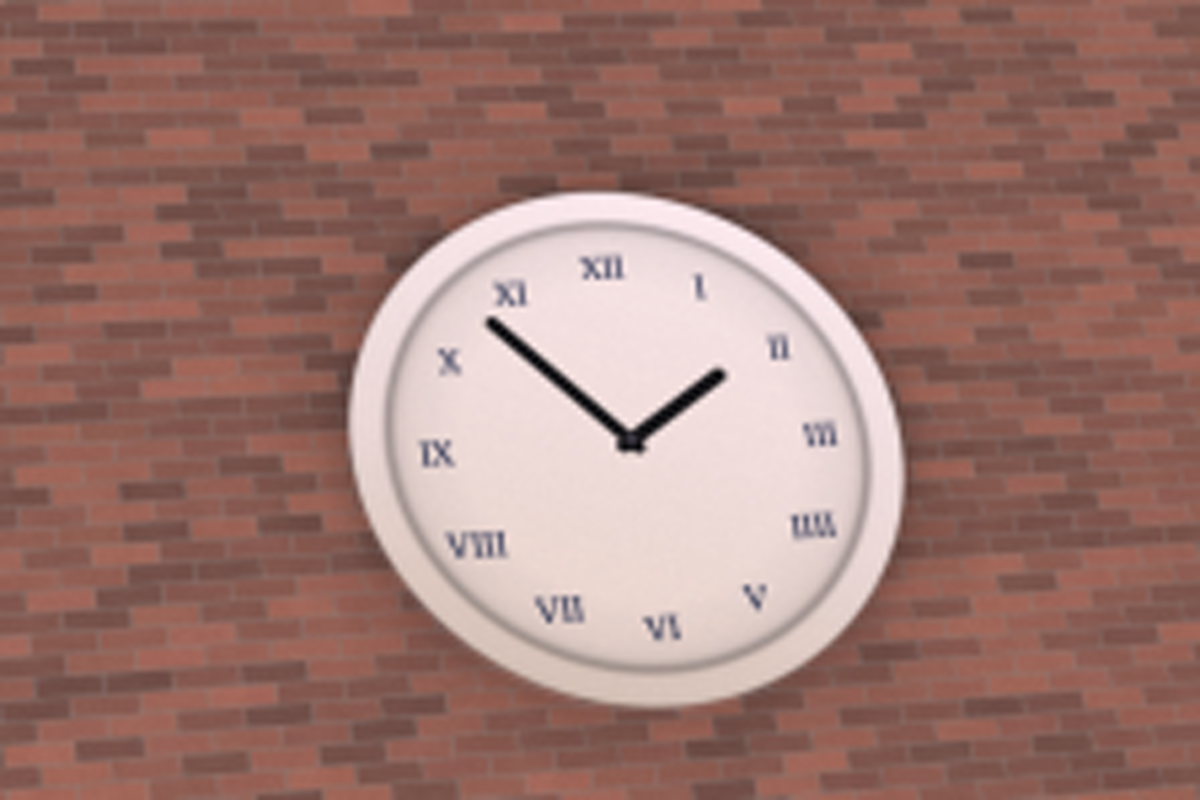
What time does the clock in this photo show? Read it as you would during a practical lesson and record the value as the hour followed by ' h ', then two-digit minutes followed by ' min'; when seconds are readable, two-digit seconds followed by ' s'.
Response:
1 h 53 min
